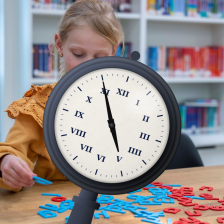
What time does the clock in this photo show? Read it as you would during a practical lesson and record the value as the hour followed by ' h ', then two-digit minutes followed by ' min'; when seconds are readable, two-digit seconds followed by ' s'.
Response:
4 h 55 min
